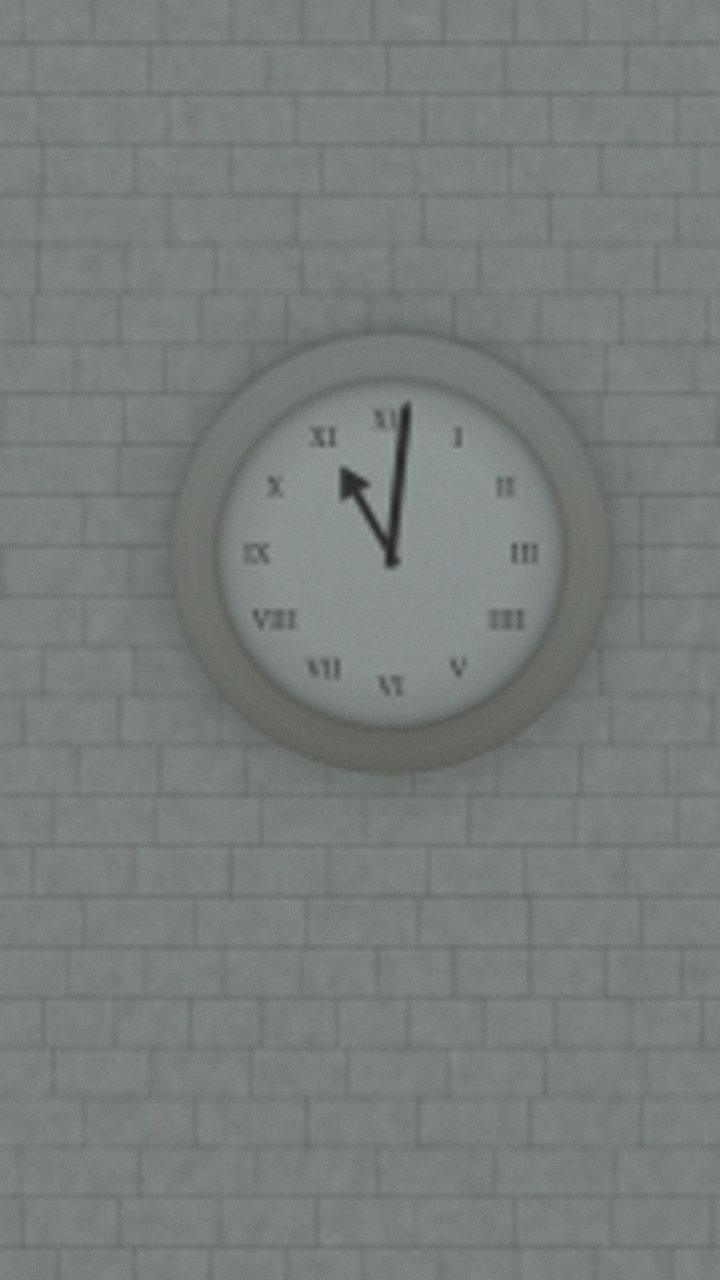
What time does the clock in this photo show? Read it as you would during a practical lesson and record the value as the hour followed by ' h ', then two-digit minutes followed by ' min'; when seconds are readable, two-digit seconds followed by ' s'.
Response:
11 h 01 min
